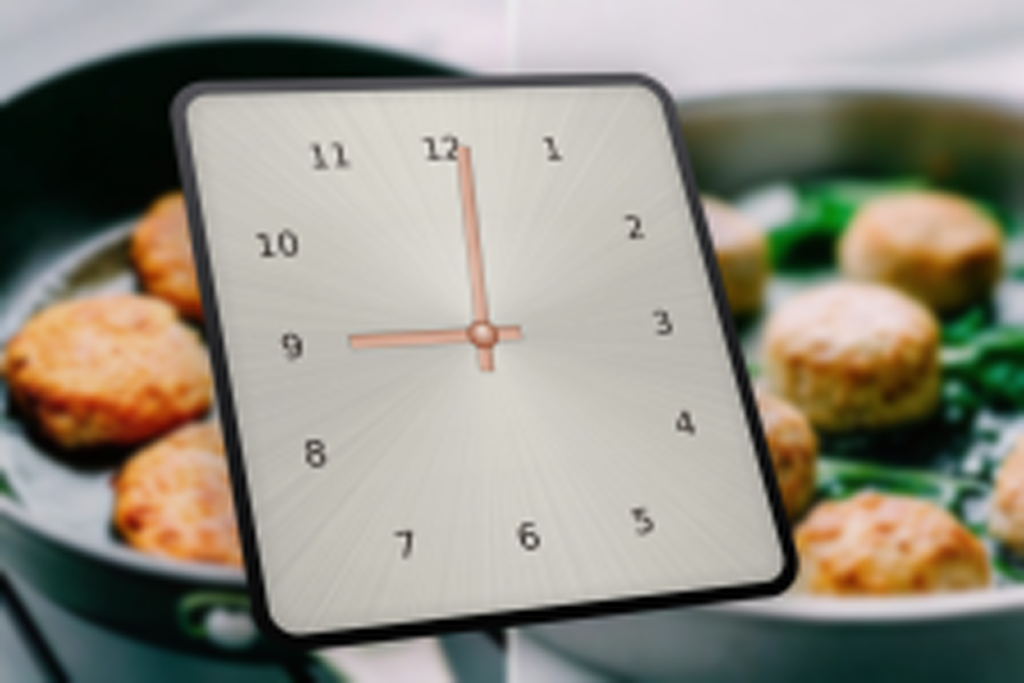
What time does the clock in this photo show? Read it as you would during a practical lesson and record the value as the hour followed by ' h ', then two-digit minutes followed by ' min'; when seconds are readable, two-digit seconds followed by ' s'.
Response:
9 h 01 min
